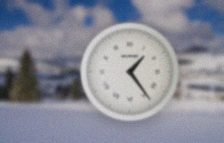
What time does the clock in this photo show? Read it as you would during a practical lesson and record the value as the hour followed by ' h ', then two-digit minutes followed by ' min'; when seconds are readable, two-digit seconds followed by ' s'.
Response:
1 h 24 min
